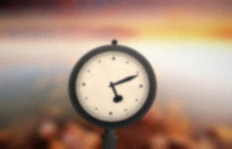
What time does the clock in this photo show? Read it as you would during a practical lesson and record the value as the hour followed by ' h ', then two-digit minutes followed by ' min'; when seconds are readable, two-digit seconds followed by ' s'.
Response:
5 h 11 min
